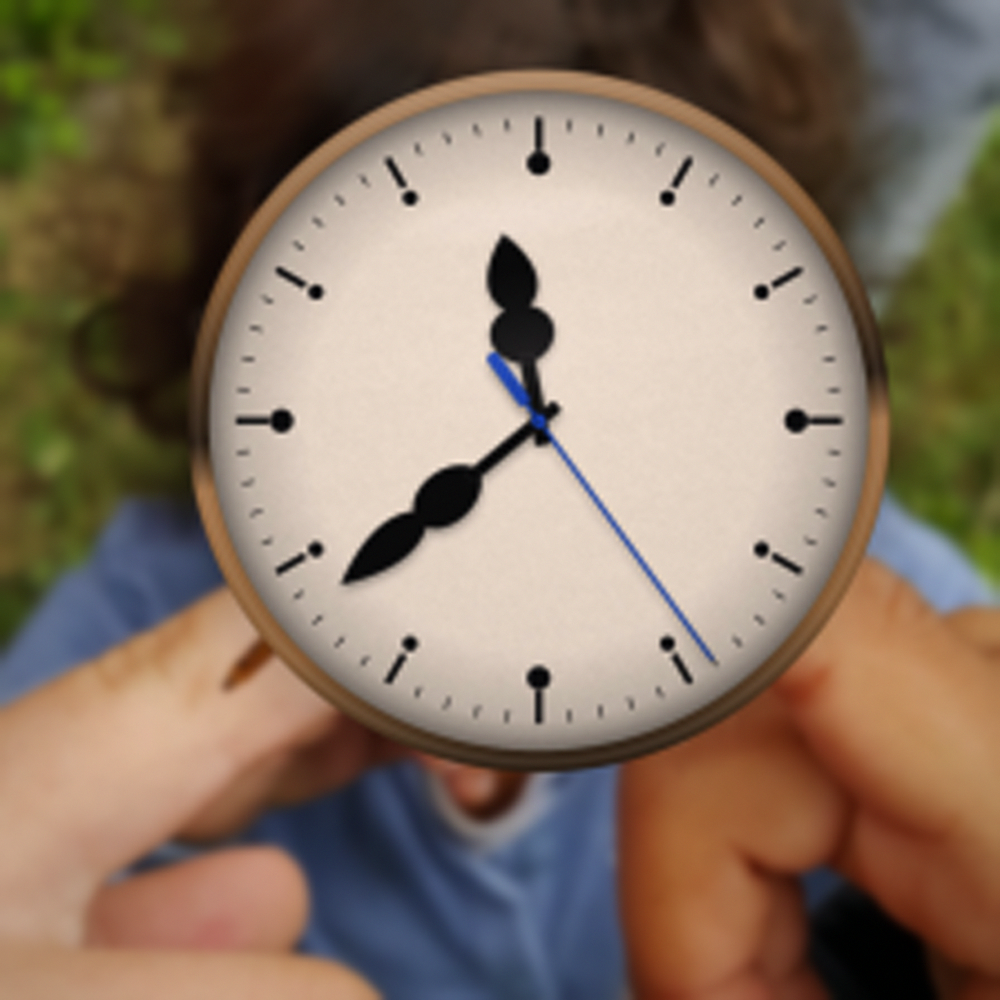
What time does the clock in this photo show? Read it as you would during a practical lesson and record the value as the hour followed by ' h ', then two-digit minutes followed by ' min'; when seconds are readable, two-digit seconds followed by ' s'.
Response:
11 h 38 min 24 s
